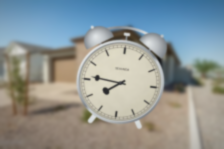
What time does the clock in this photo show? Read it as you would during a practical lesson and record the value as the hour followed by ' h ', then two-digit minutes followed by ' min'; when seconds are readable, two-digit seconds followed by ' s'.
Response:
7 h 46 min
